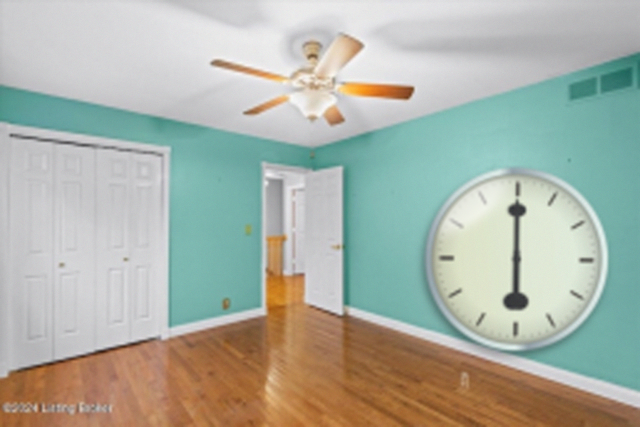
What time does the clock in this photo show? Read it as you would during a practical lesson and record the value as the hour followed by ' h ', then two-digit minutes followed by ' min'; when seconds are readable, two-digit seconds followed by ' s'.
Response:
6 h 00 min
